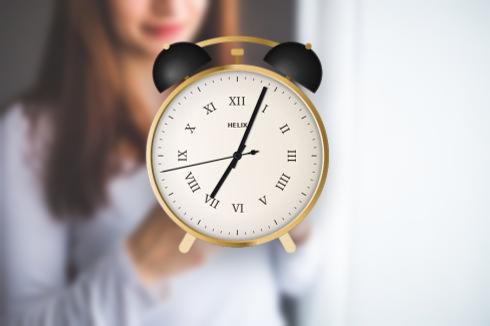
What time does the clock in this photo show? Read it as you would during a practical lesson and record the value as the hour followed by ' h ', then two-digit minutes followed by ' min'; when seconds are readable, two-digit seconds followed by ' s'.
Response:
7 h 03 min 43 s
